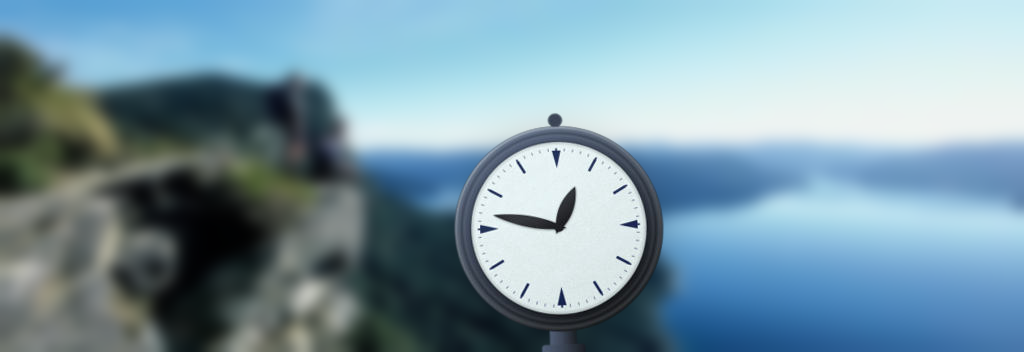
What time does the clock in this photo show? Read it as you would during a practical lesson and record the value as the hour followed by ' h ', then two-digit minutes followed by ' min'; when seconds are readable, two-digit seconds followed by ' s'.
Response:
12 h 47 min
